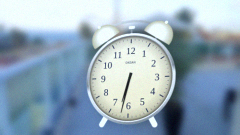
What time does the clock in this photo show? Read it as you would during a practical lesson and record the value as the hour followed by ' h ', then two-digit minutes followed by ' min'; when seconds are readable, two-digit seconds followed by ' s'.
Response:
6 h 32 min
